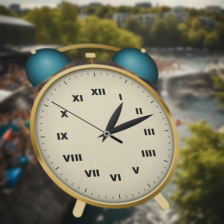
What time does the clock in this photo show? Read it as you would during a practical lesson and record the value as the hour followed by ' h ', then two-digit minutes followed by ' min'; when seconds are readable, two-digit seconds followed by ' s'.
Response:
1 h 11 min 51 s
